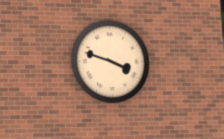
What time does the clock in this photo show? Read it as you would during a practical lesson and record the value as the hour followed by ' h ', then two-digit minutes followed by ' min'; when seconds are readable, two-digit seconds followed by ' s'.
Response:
3 h 48 min
